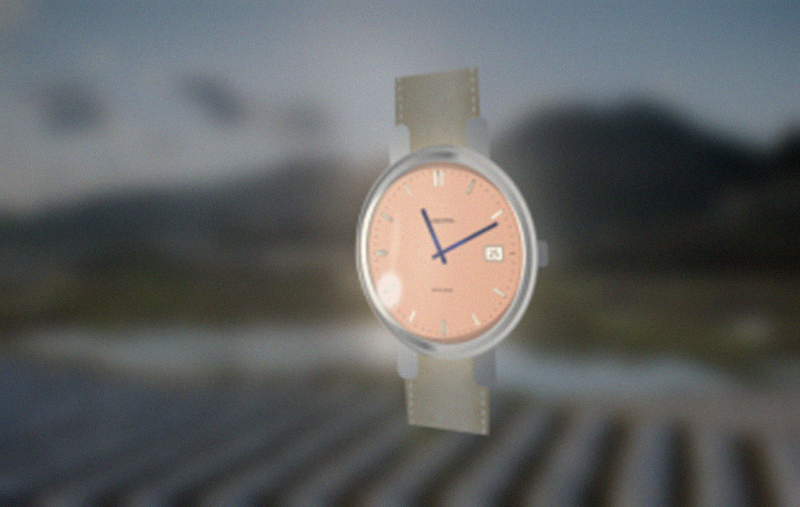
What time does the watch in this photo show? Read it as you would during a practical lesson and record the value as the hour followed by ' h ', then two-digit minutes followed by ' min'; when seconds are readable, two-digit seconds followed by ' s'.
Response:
11 h 11 min
